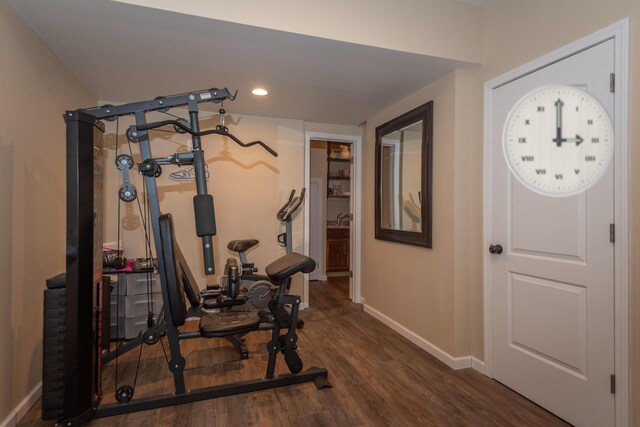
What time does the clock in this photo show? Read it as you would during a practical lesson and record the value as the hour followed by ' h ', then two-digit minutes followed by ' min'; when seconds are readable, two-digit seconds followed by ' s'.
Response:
3 h 00 min
